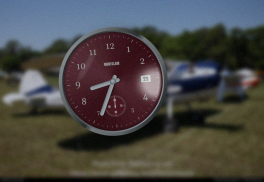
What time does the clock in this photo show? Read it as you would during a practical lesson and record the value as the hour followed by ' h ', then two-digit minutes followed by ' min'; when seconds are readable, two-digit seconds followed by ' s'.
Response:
8 h 34 min
